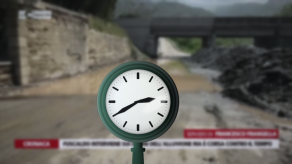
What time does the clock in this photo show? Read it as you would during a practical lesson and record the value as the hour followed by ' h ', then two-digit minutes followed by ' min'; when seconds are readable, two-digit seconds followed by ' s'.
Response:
2 h 40 min
